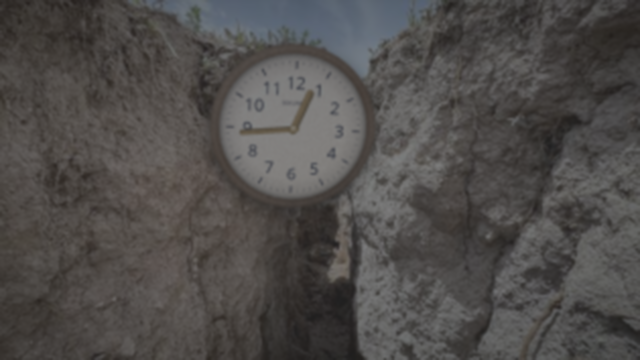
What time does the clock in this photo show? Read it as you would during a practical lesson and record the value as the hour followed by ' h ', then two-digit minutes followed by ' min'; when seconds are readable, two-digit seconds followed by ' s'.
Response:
12 h 44 min
